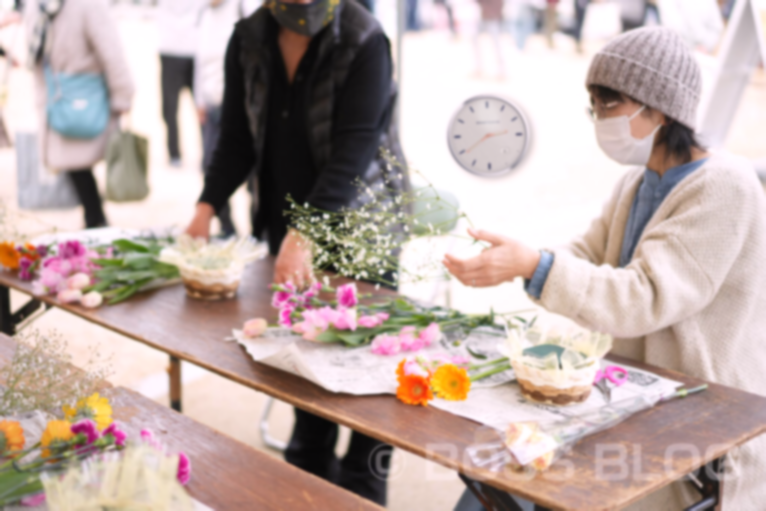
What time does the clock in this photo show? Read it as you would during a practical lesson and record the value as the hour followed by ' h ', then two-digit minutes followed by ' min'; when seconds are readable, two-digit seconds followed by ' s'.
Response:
2 h 39 min
